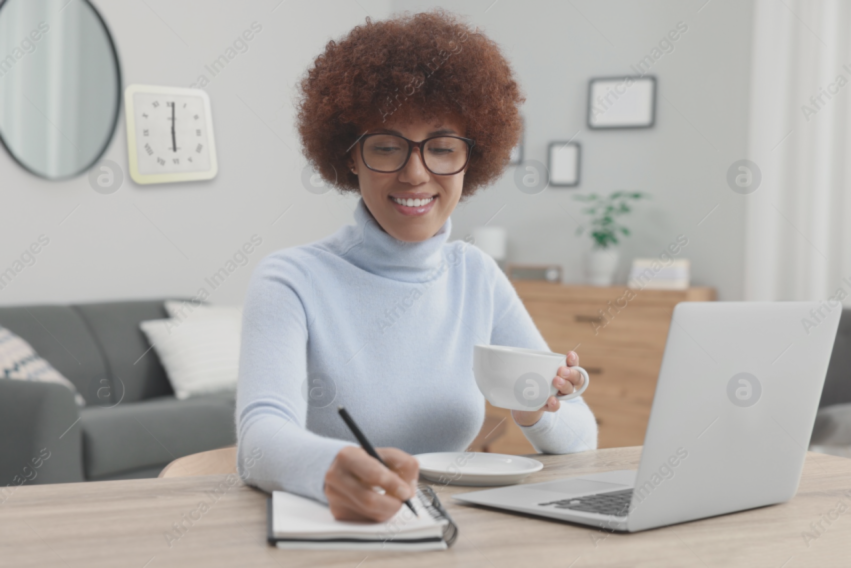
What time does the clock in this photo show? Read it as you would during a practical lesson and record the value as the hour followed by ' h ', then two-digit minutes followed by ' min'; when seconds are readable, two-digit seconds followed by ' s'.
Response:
6 h 01 min
